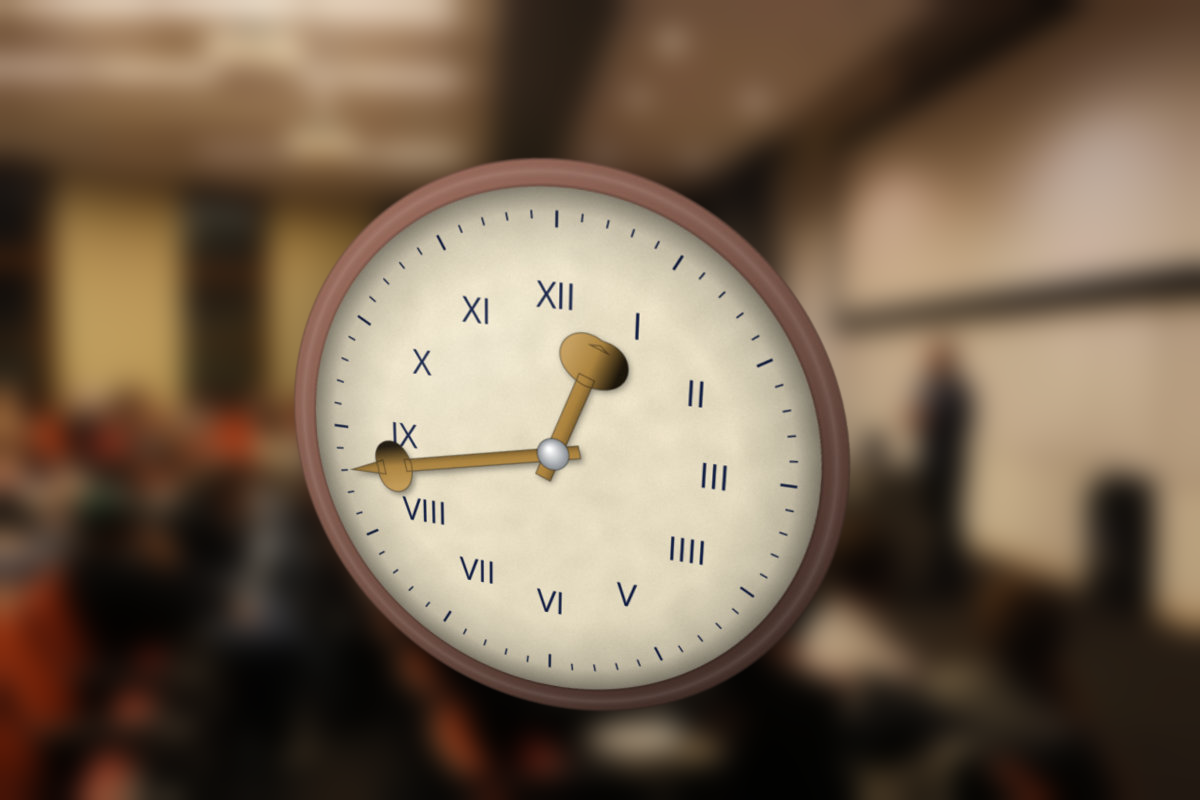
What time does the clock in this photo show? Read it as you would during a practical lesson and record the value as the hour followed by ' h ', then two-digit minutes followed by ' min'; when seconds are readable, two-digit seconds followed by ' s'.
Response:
12 h 43 min
